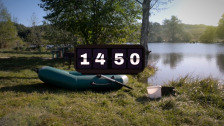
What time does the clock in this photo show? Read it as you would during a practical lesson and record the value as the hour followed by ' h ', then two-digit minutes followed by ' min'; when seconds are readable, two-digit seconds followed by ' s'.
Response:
14 h 50 min
